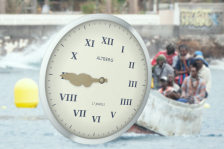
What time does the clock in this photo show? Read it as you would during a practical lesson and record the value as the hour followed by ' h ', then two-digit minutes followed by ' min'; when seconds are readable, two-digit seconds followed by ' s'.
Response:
8 h 45 min
